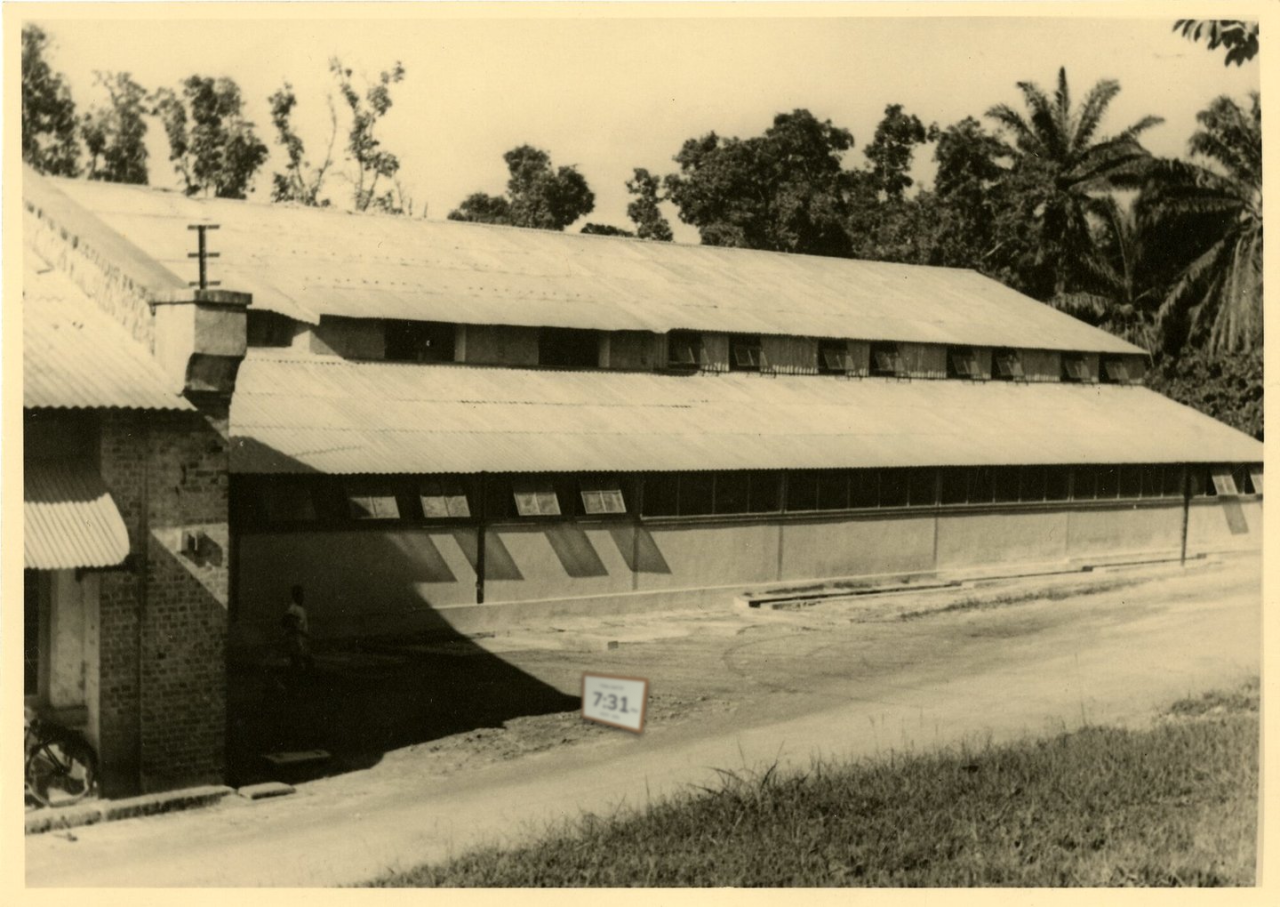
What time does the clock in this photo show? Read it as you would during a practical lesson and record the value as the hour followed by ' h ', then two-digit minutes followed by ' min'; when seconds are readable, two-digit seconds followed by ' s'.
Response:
7 h 31 min
